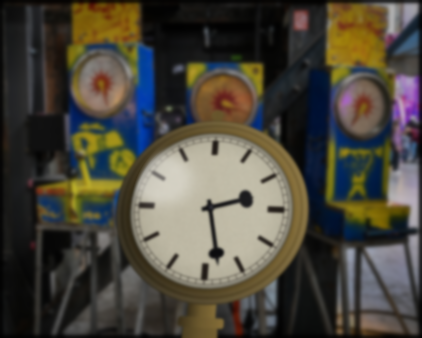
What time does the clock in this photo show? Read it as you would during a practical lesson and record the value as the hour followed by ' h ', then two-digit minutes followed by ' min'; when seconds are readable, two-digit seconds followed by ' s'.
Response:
2 h 28 min
